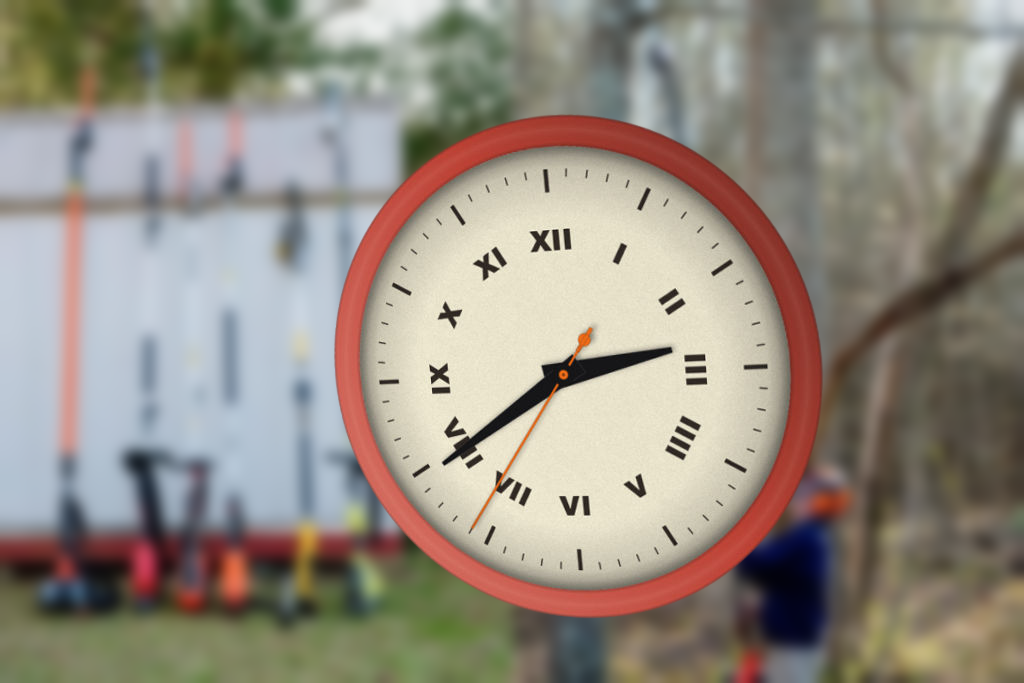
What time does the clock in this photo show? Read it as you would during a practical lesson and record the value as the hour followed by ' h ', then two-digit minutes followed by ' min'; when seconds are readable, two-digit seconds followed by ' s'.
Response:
2 h 39 min 36 s
